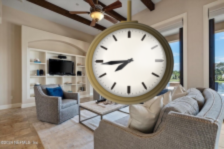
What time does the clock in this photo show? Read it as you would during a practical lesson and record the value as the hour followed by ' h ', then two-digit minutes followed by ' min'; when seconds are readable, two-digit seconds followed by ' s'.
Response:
7 h 44 min
